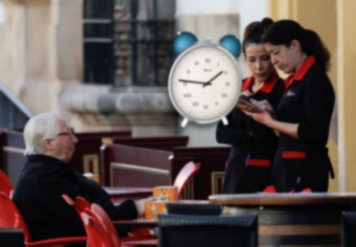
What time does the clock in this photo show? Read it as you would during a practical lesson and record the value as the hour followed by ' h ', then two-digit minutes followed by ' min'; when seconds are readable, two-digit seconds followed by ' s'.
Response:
1 h 46 min
